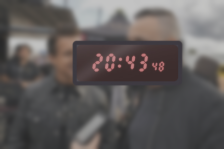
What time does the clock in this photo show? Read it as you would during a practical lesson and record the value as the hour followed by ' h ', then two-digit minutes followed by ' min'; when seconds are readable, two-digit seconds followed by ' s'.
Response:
20 h 43 min 48 s
